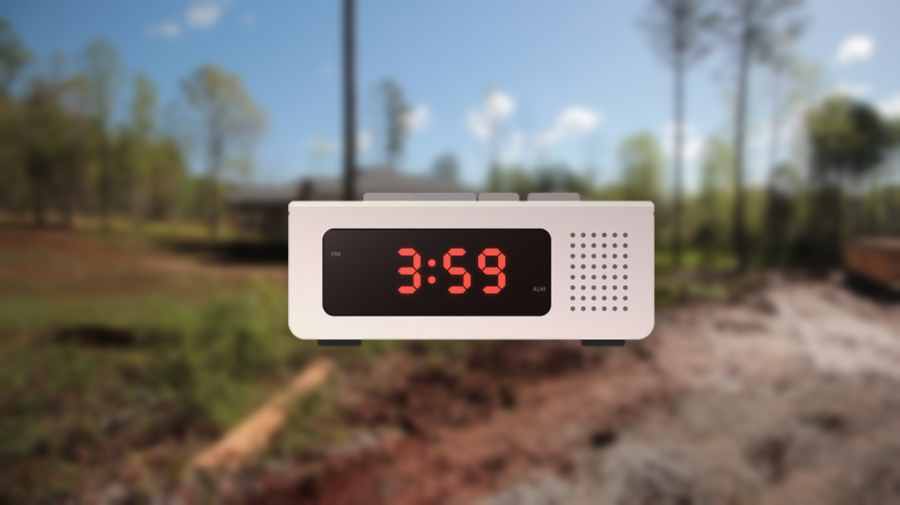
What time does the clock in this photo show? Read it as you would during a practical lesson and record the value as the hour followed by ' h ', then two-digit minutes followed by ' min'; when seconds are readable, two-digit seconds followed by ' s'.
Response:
3 h 59 min
